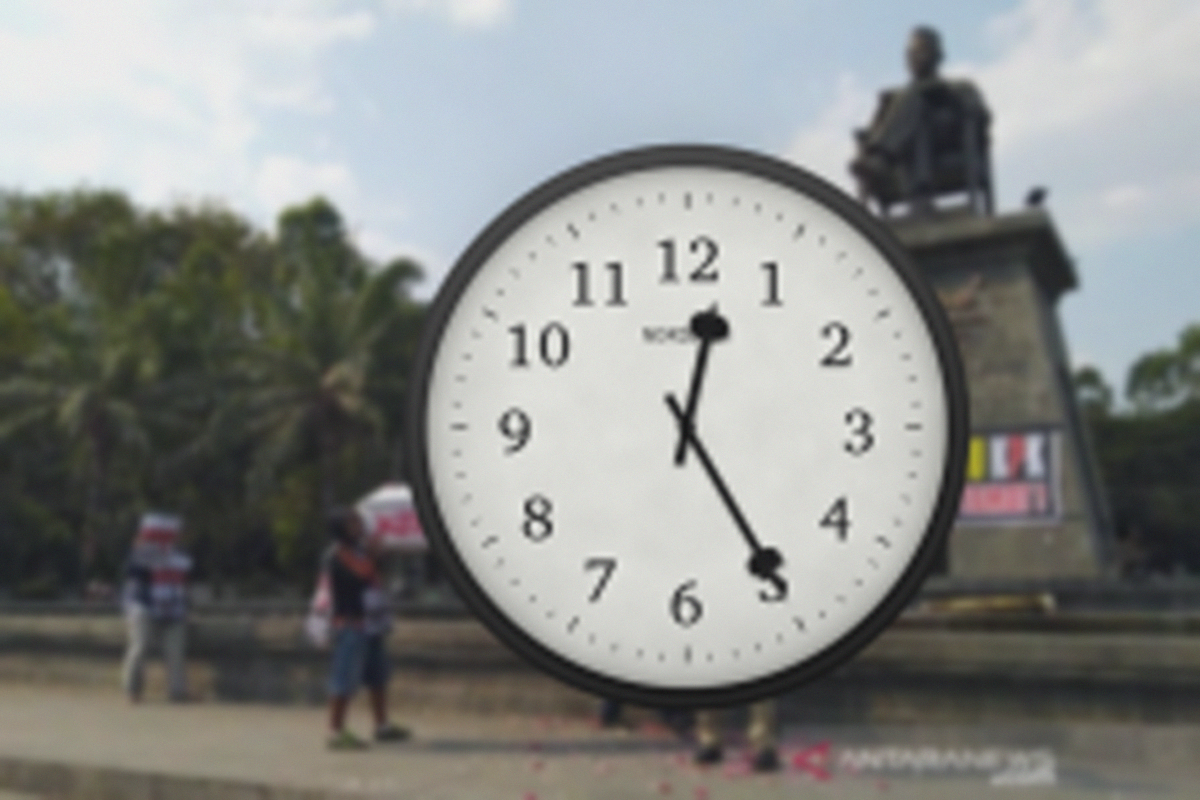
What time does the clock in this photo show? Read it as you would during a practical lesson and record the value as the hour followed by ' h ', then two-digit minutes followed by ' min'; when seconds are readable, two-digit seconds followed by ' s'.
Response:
12 h 25 min
